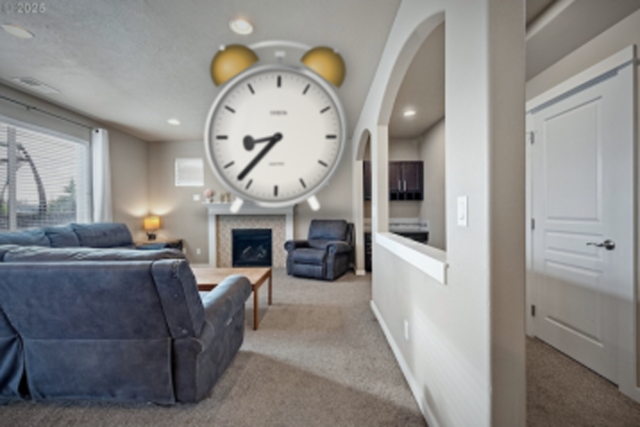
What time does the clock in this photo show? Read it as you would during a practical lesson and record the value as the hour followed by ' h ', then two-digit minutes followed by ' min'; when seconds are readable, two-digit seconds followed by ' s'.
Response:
8 h 37 min
